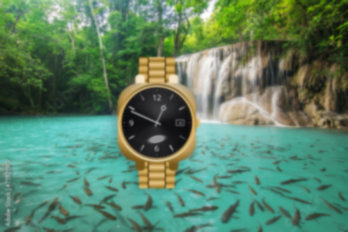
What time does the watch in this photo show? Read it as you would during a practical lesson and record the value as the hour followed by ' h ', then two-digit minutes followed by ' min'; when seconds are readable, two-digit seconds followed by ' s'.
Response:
12 h 49 min
